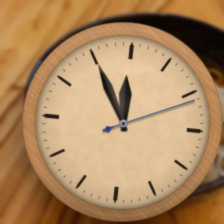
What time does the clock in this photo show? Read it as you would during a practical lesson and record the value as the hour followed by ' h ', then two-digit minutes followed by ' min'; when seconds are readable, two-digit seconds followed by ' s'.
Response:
11 h 55 min 11 s
